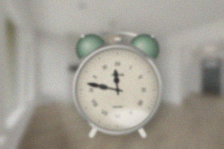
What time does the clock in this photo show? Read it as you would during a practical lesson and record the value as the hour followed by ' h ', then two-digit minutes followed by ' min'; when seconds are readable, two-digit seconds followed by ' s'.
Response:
11 h 47 min
